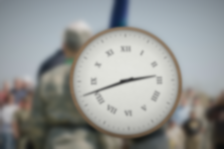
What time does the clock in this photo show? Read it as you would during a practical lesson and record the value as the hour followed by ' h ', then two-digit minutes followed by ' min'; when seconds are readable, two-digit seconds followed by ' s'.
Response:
2 h 42 min
